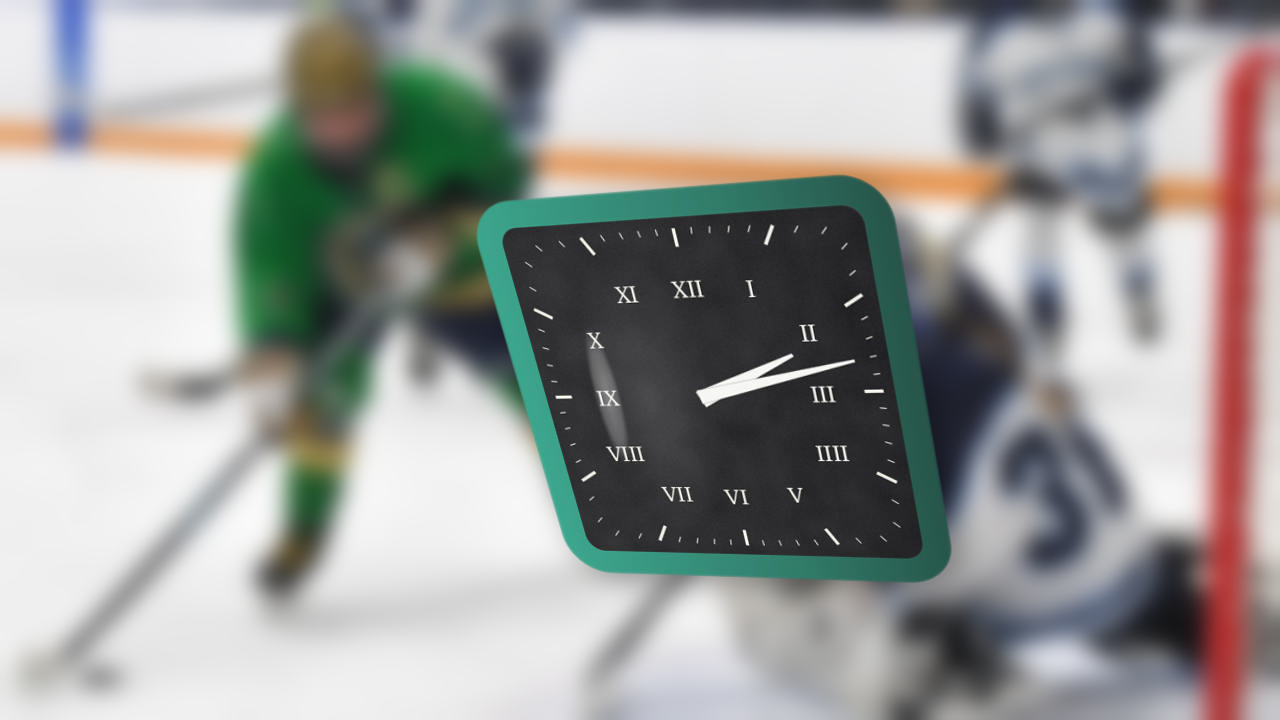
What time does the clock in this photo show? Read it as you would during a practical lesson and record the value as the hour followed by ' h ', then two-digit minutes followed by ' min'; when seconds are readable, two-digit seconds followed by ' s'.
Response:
2 h 13 min
